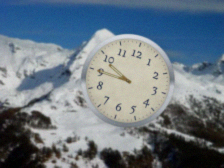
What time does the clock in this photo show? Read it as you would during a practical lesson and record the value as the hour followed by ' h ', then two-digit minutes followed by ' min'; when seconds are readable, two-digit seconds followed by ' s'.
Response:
9 h 45 min
